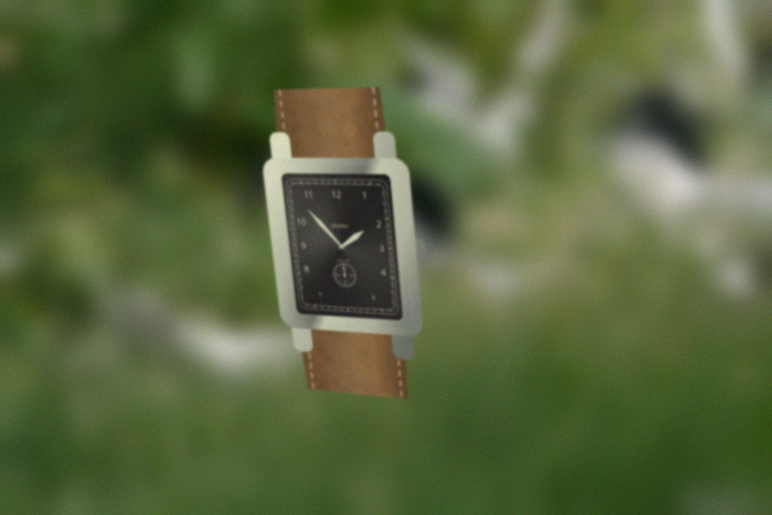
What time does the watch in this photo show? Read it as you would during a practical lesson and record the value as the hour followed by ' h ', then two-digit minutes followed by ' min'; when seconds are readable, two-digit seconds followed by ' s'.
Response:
1 h 53 min
